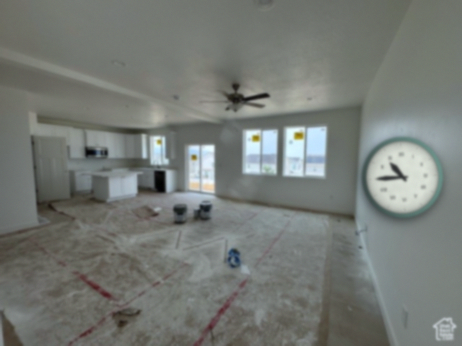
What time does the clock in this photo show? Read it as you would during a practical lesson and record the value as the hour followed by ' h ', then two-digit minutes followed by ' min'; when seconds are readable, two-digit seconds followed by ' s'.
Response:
10 h 45 min
